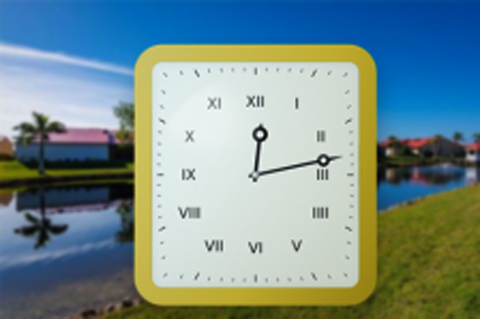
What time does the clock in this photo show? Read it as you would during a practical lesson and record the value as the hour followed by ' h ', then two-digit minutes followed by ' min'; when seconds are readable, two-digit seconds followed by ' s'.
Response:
12 h 13 min
